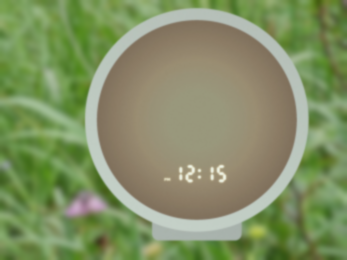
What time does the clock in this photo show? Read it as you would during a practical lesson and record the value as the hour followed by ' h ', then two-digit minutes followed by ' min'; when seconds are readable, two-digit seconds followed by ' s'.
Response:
12 h 15 min
